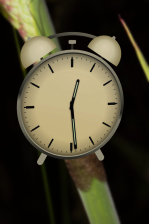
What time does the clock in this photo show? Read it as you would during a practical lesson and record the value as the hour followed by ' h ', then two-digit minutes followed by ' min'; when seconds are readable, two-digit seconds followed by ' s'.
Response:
12 h 29 min
